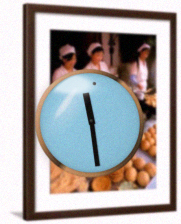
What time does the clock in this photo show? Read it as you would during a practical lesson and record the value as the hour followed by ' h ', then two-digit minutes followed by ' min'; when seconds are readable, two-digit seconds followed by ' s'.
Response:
11 h 28 min
